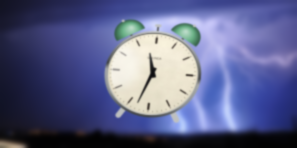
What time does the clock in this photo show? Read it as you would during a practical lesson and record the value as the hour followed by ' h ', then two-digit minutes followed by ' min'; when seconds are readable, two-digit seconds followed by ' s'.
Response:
11 h 33 min
